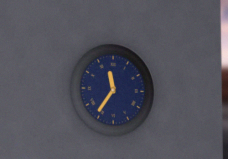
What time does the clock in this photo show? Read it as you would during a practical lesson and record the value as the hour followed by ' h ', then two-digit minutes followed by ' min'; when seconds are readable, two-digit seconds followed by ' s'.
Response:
11 h 36 min
